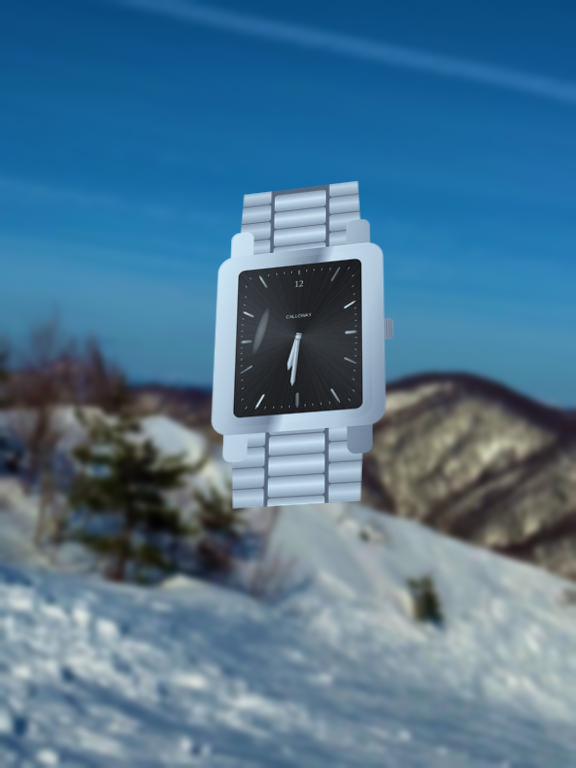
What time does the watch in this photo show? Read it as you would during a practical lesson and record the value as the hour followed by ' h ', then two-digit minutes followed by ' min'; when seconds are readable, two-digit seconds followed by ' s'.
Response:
6 h 31 min
